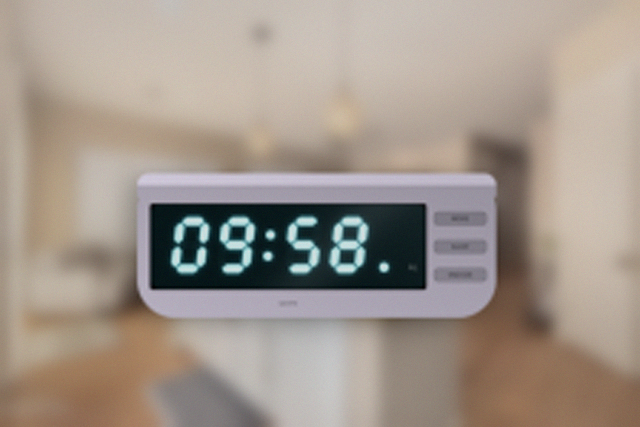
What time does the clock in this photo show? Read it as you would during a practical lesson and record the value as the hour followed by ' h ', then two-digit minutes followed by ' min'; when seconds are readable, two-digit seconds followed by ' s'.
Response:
9 h 58 min
